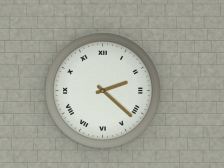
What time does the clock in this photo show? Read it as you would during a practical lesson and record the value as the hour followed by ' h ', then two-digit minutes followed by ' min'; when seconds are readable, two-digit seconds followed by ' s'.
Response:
2 h 22 min
